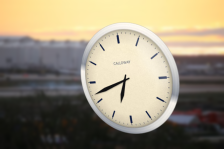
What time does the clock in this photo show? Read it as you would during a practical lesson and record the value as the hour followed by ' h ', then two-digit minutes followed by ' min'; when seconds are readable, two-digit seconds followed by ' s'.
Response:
6 h 42 min
